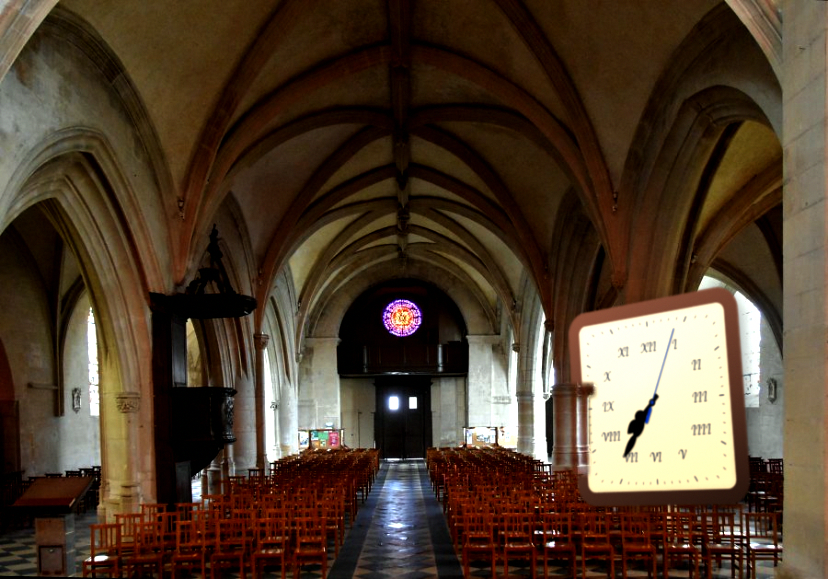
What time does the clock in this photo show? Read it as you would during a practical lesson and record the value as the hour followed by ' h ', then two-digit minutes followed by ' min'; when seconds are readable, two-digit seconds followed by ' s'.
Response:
7 h 36 min 04 s
